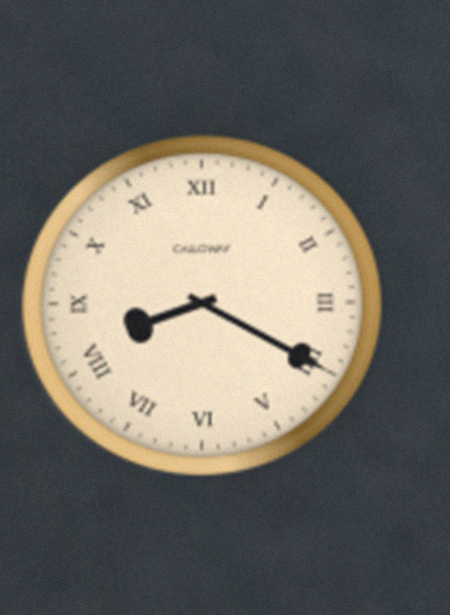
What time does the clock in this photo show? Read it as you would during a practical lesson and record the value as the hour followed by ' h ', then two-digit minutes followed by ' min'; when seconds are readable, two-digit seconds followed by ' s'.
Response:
8 h 20 min
